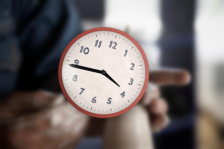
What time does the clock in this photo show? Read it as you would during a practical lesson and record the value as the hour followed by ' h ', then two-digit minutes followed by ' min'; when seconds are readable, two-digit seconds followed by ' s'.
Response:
3 h 44 min
